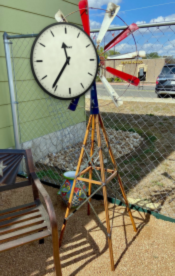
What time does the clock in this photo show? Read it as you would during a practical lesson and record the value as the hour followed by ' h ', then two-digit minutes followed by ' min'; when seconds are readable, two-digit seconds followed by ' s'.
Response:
11 h 36 min
